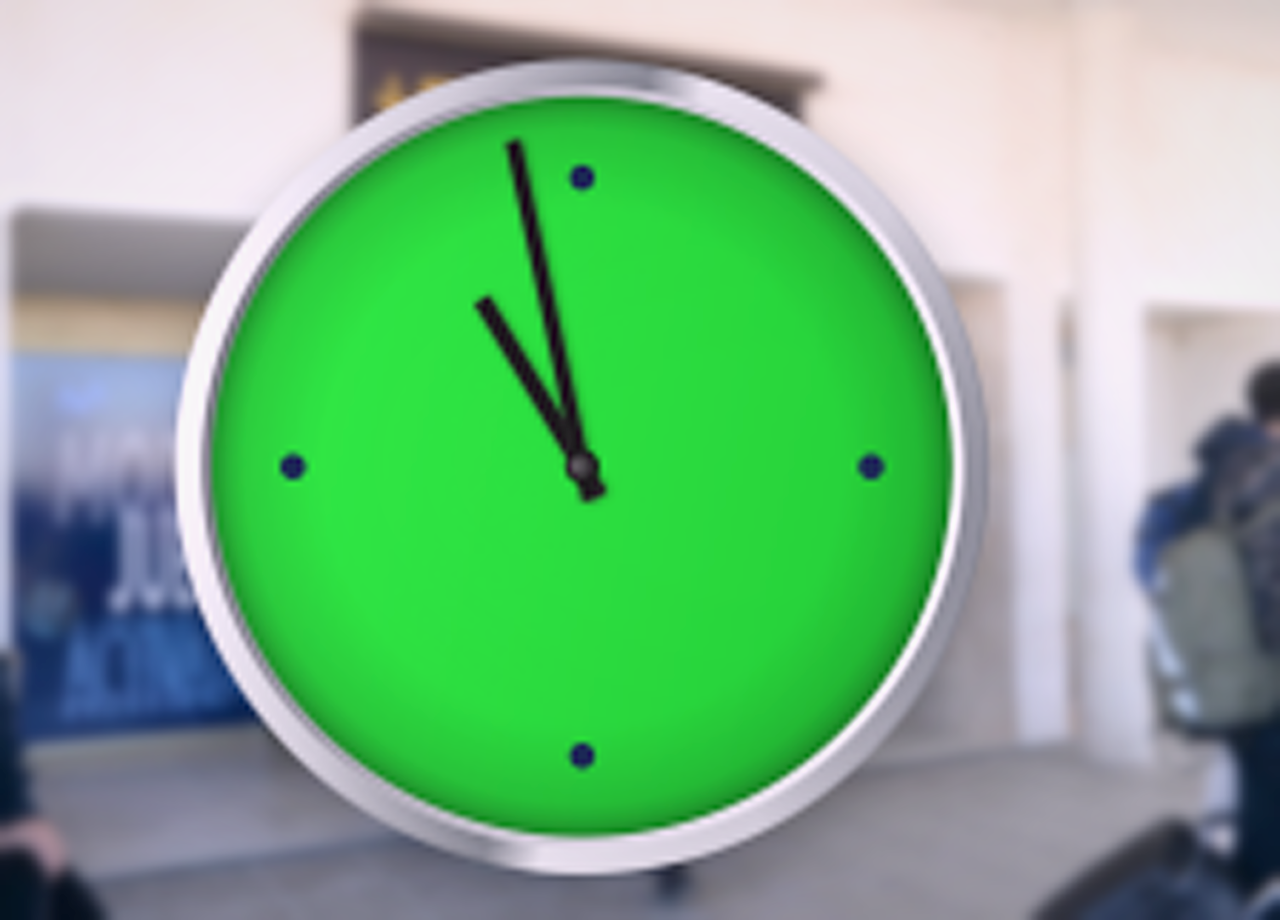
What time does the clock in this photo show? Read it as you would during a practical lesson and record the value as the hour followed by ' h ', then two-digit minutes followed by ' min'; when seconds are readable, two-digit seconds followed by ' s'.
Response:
10 h 58 min
